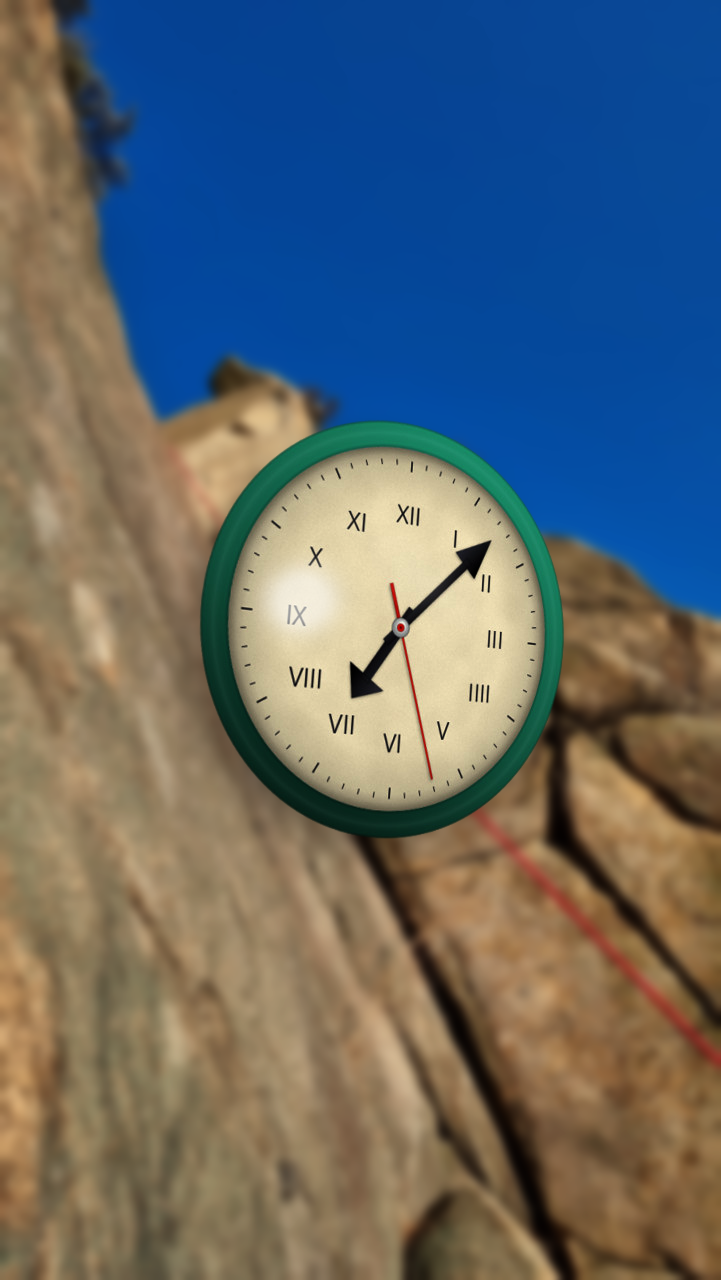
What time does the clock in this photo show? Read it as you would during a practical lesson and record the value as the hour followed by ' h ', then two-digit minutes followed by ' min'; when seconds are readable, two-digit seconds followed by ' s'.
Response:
7 h 07 min 27 s
